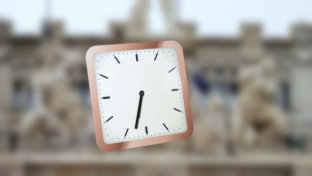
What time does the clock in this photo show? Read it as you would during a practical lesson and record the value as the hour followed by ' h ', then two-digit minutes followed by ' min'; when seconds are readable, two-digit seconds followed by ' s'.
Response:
6 h 33 min
